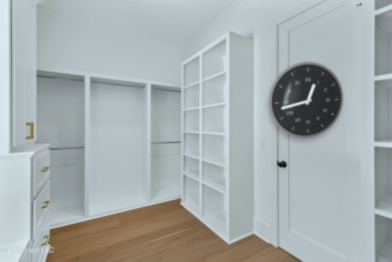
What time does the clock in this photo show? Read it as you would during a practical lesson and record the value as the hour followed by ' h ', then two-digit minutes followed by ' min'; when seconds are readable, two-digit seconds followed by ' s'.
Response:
12 h 43 min
